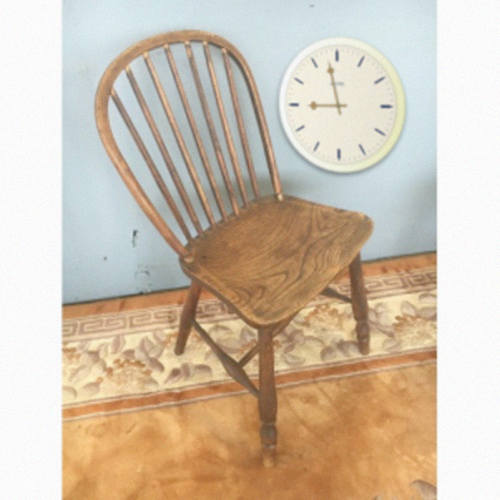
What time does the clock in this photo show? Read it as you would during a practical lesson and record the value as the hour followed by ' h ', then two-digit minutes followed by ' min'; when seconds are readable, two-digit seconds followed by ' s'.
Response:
8 h 58 min
